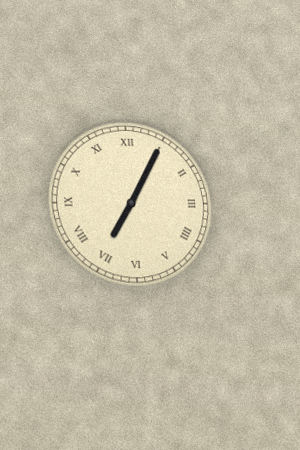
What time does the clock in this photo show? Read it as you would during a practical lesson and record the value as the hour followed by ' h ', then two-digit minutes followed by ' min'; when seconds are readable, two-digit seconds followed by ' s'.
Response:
7 h 05 min
